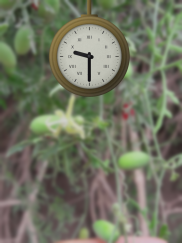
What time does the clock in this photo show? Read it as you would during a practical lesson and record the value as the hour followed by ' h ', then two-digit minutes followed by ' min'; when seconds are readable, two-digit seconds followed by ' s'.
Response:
9 h 30 min
